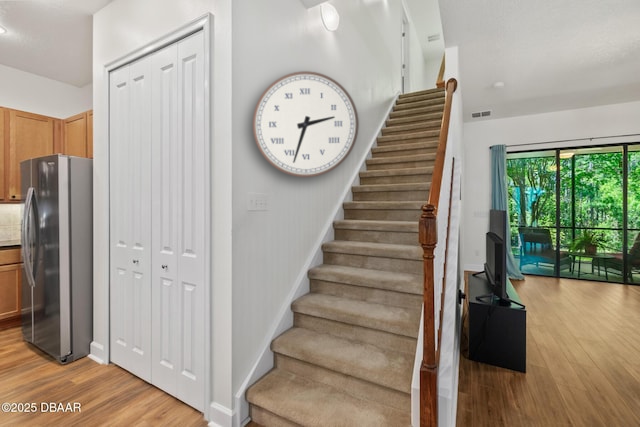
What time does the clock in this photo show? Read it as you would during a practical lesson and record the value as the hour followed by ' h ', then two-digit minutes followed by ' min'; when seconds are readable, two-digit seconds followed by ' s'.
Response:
2 h 33 min
